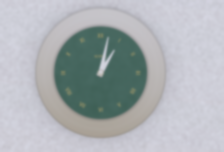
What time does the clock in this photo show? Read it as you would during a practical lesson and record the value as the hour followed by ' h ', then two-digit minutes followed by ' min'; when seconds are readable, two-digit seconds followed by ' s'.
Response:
1 h 02 min
